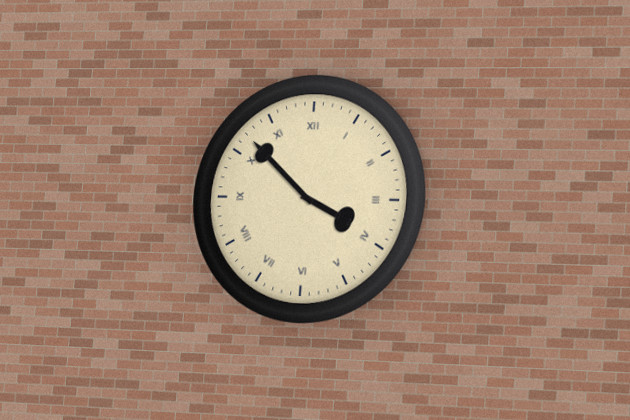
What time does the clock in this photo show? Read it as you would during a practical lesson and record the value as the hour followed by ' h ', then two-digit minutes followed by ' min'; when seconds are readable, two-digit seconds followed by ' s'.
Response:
3 h 52 min
